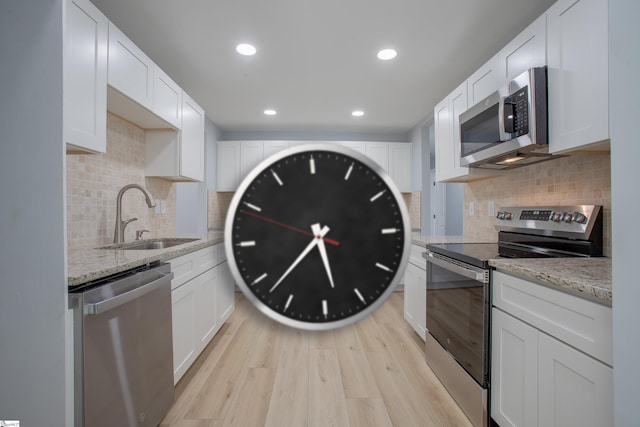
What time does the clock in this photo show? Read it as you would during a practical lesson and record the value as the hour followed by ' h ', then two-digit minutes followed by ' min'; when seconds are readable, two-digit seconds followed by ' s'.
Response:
5 h 37 min 49 s
